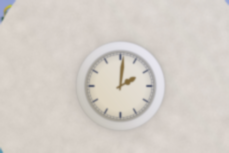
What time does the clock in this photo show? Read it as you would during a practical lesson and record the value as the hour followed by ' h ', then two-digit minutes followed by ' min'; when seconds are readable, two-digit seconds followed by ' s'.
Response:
2 h 01 min
